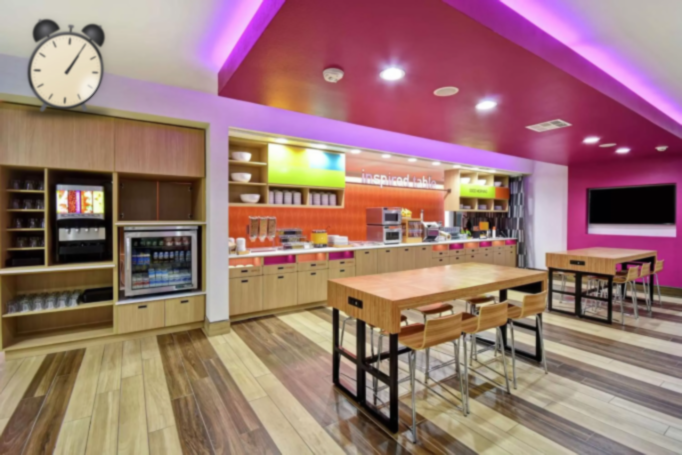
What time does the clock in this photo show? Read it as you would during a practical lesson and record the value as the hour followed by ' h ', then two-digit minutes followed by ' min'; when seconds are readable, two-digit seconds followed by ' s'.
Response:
1 h 05 min
